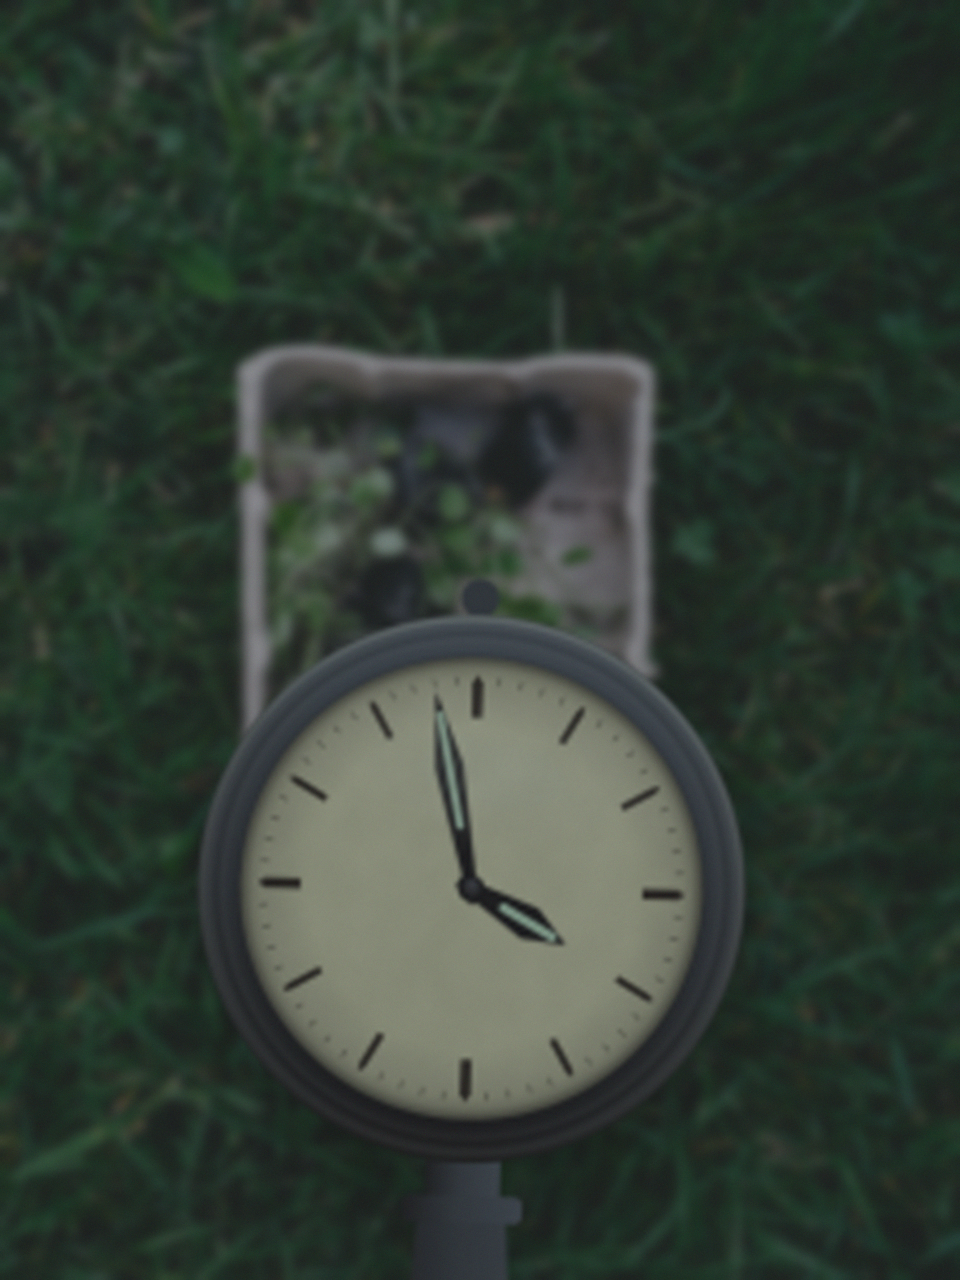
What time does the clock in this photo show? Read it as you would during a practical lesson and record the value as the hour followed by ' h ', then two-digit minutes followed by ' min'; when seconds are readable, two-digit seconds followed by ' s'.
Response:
3 h 58 min
